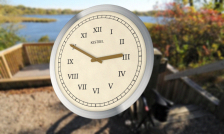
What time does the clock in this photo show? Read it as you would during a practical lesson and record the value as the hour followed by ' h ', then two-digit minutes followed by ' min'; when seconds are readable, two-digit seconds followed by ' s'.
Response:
2 h 50 min
